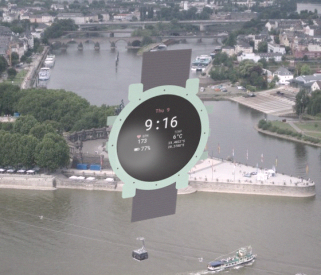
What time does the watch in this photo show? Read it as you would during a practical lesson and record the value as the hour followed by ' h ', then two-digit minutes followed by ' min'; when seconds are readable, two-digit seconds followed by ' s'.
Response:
9 h 16 min
